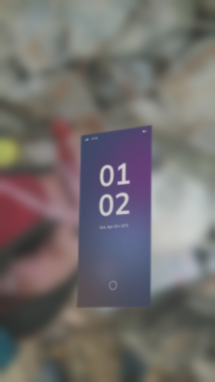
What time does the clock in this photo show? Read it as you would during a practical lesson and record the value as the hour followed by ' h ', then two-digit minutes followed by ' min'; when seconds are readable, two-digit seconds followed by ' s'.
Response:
1 h 02 min
